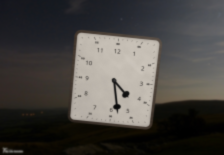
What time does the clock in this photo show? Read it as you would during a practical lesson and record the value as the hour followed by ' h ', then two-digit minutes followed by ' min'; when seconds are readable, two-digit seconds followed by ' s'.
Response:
4 h 28 min
